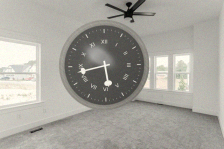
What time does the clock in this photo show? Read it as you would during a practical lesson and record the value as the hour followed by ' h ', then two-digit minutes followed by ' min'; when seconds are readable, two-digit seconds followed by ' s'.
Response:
5 h 43 min
